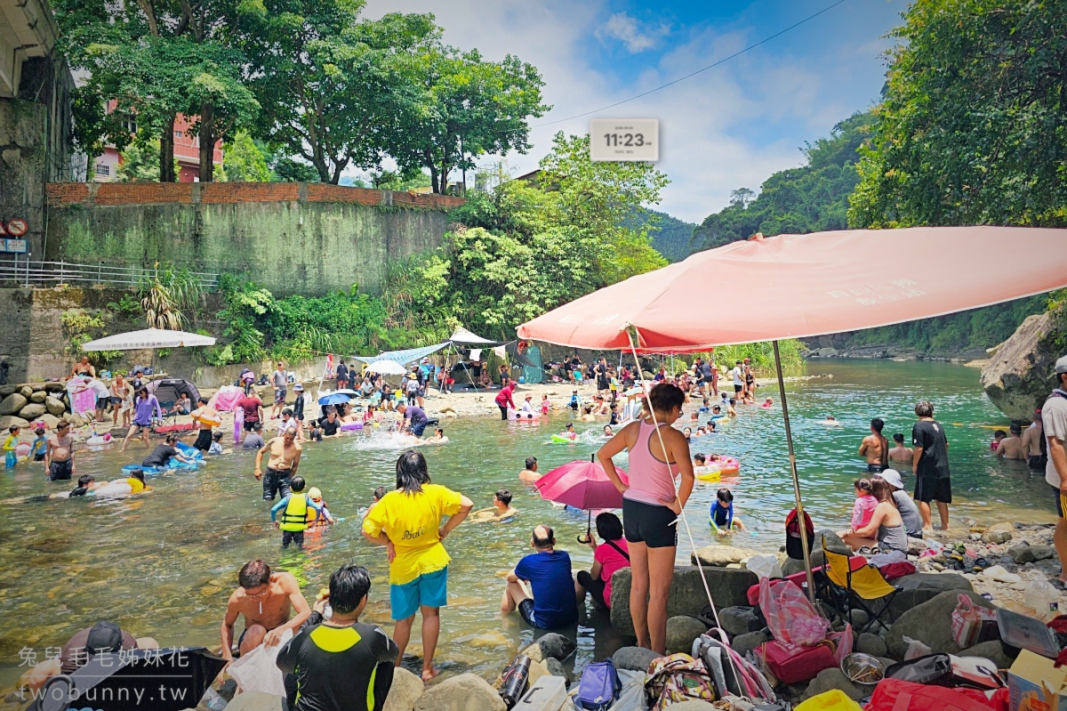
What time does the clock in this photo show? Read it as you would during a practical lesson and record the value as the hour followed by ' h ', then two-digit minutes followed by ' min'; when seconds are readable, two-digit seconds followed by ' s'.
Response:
11 h 23 min
